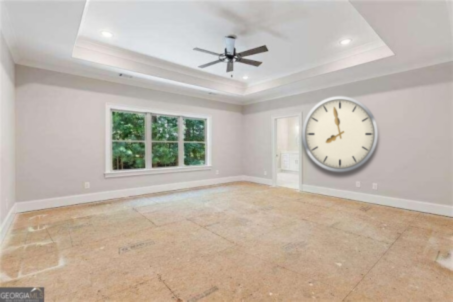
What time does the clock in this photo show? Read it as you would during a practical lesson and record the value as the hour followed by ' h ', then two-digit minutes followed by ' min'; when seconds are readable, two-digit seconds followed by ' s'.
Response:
7 h 58 min
